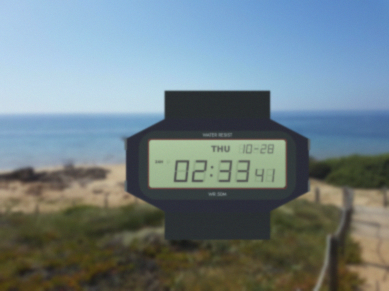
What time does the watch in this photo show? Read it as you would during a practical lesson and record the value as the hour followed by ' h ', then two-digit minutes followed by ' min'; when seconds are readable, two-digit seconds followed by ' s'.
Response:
2 h 33 min 41 s
